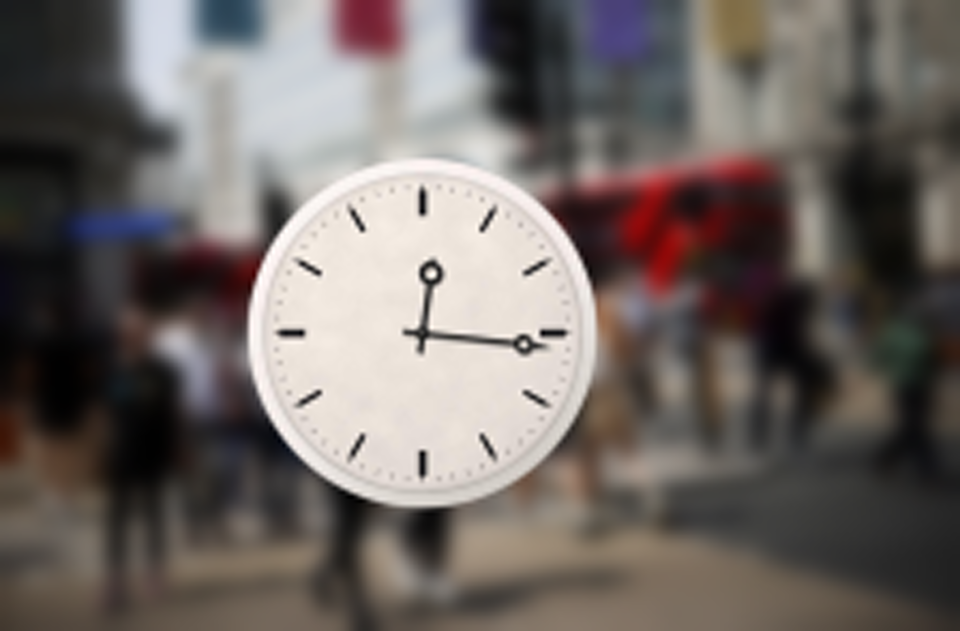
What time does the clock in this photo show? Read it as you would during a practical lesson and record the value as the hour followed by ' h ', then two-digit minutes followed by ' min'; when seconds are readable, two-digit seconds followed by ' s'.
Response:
12 h 16 min
